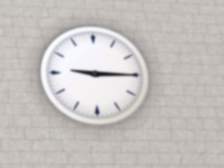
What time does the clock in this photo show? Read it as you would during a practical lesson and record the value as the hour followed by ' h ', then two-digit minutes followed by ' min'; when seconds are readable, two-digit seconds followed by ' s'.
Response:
9 h 15 min
